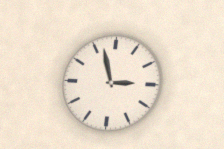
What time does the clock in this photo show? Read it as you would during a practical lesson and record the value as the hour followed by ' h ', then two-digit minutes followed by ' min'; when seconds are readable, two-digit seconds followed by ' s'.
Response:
2 h 57 min
